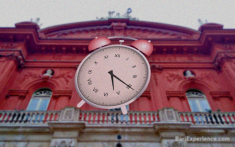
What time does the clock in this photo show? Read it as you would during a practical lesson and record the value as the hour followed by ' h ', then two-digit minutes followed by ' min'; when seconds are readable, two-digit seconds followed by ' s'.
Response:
5 h 20 min
